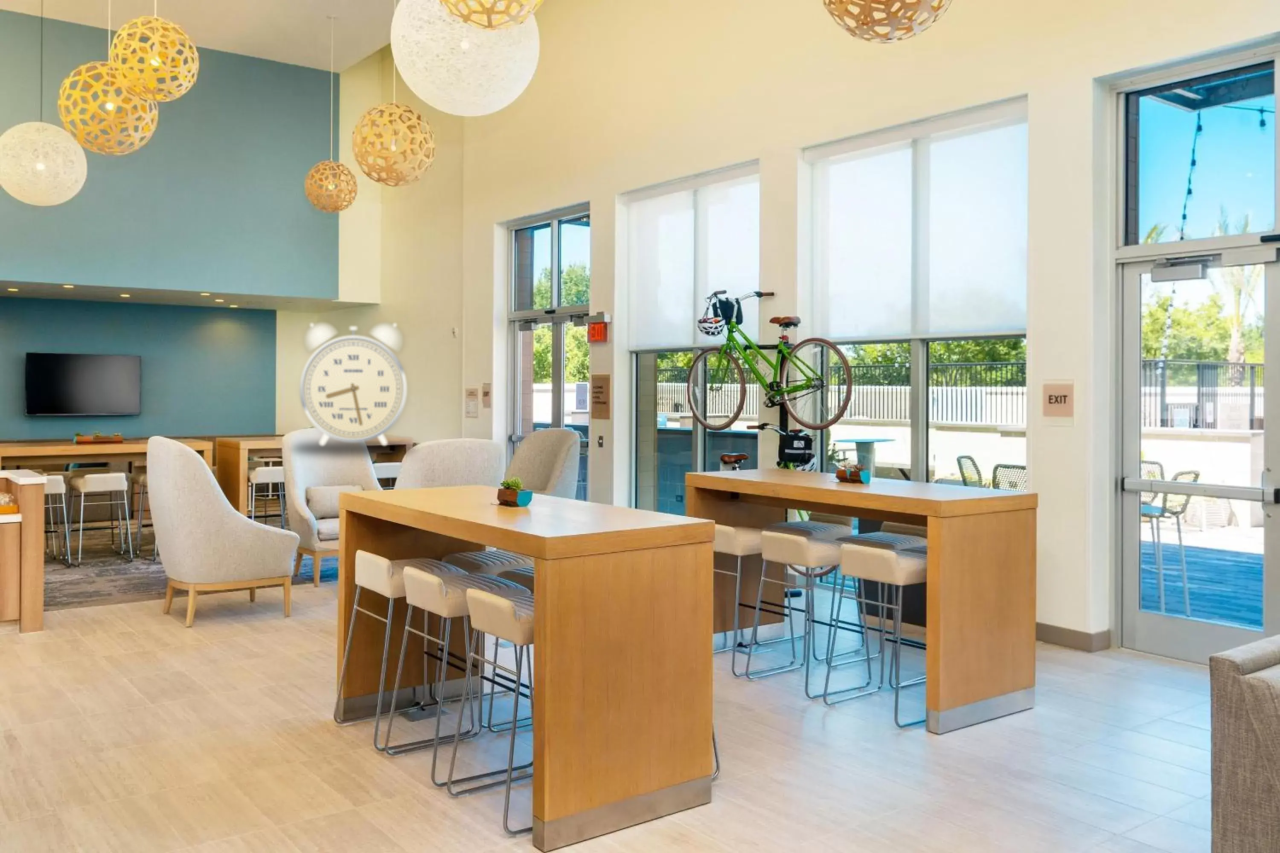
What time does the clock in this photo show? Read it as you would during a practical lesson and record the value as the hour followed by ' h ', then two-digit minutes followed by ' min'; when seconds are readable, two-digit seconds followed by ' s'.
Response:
8 h 28 min
